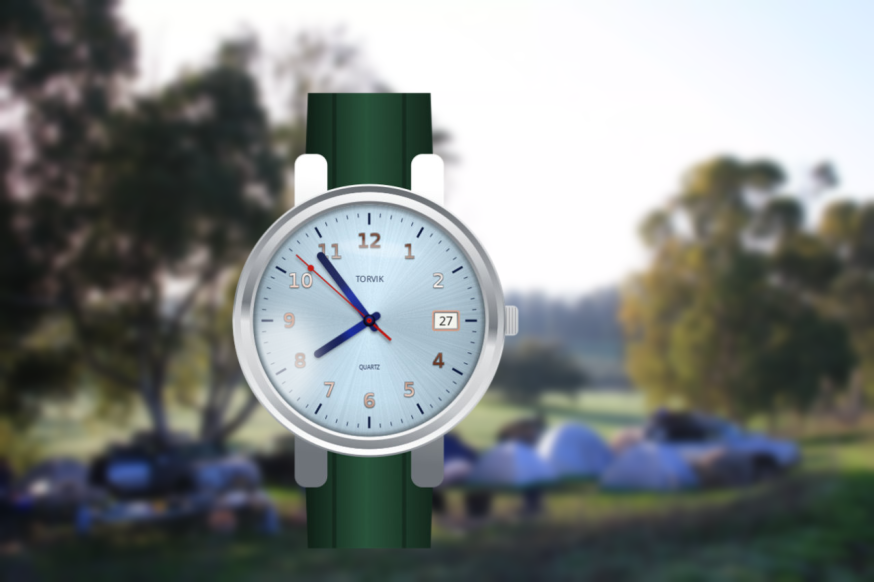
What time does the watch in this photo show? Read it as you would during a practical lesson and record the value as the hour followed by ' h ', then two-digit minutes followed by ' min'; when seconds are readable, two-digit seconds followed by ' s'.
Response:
7 h 53 min 52 s
